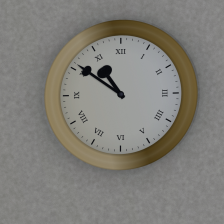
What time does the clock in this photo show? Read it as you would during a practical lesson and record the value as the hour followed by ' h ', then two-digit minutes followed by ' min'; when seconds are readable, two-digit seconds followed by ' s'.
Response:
10 h 51 min
